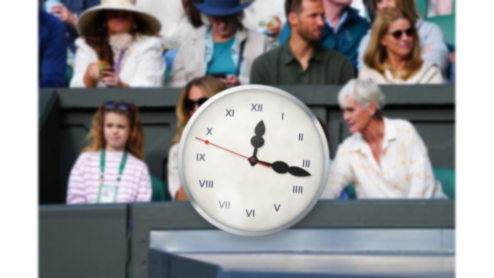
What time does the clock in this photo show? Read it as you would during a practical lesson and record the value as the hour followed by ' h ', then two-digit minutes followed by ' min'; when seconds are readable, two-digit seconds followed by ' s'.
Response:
12 h 16 min 48 s
